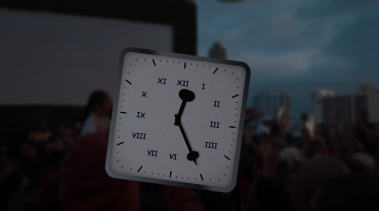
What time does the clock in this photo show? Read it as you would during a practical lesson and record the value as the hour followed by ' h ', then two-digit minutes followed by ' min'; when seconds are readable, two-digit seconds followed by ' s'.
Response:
12 h 25 min
